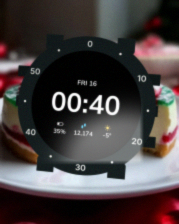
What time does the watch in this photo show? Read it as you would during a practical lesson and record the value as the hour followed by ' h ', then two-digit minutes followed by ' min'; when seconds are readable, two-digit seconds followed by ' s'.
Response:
0 h 40 min
